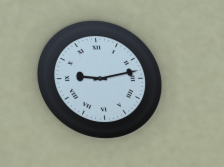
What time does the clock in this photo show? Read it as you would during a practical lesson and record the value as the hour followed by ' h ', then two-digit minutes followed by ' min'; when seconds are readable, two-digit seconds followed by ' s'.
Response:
9 h 13 min
